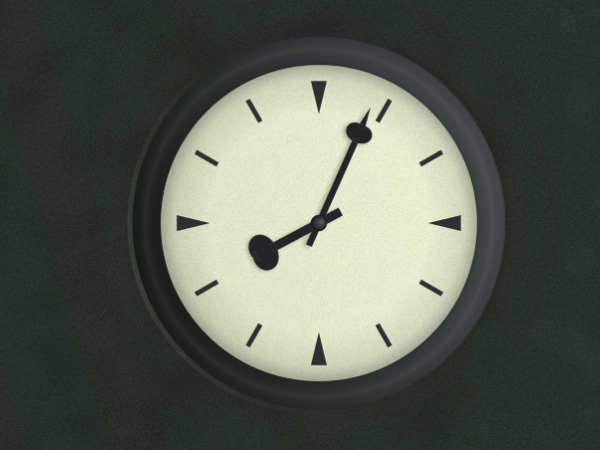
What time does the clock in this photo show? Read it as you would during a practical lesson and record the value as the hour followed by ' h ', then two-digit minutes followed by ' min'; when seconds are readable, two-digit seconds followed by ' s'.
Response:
8 h 04 min
